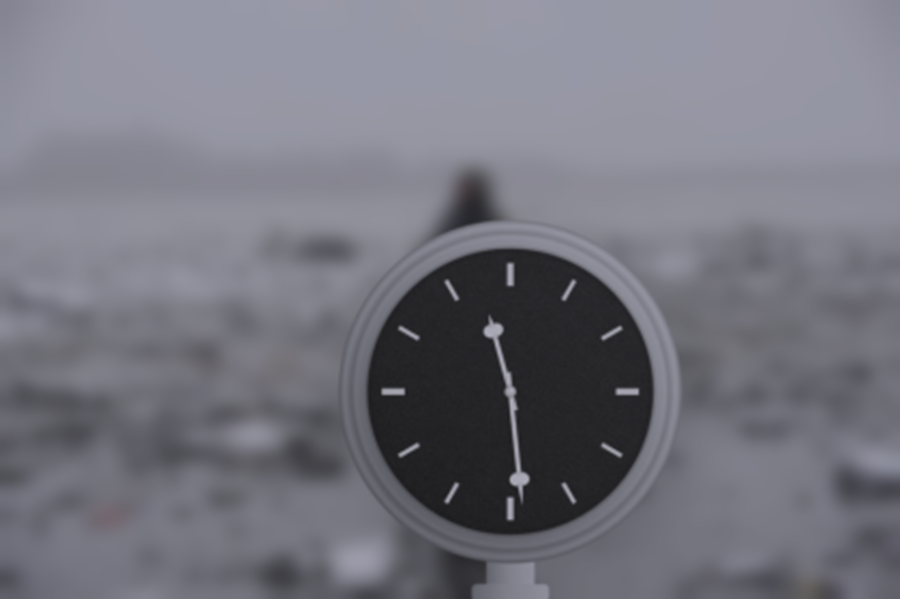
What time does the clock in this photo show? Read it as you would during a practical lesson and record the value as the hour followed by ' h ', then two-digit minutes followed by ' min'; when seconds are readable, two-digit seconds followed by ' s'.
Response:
11 h 29 min
